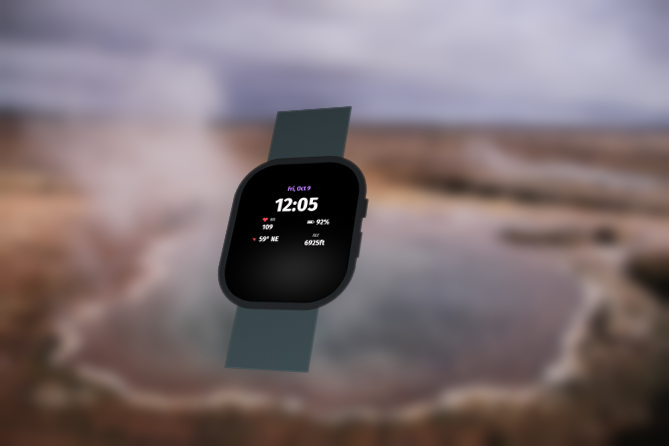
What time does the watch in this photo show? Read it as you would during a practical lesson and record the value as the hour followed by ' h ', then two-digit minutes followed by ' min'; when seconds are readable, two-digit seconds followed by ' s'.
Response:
12 h 05 min
